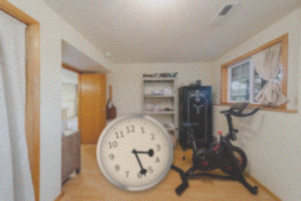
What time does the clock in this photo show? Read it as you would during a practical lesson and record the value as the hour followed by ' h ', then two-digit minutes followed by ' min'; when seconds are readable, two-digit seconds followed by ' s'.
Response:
3 h 28 min
